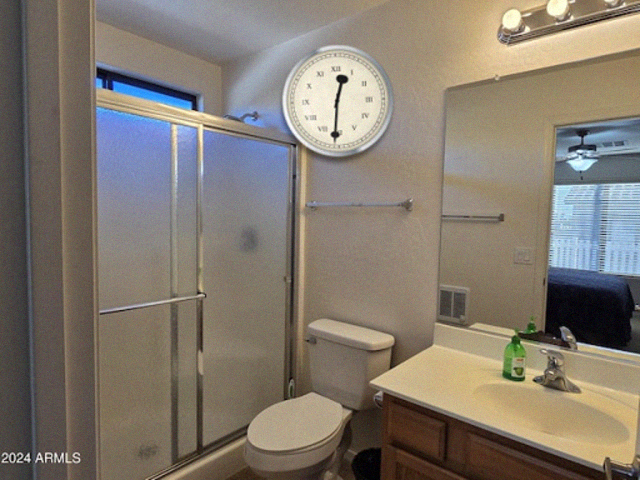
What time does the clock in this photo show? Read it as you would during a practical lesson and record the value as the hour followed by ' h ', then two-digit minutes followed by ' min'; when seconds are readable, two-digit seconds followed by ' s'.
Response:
12 h 31 min
